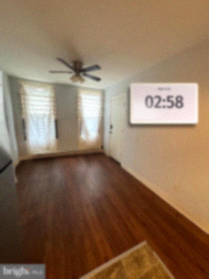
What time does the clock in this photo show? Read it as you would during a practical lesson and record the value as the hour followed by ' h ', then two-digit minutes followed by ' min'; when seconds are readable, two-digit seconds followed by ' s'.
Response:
2 h 58 min
